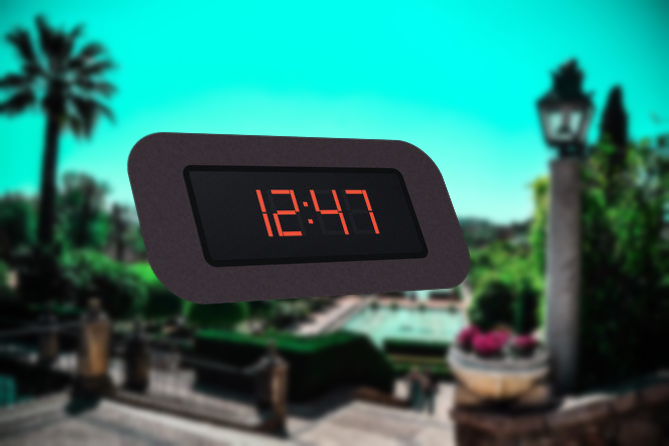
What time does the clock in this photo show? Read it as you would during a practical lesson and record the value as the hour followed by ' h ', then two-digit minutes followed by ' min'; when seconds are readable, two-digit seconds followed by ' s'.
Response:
12 h 47 min
